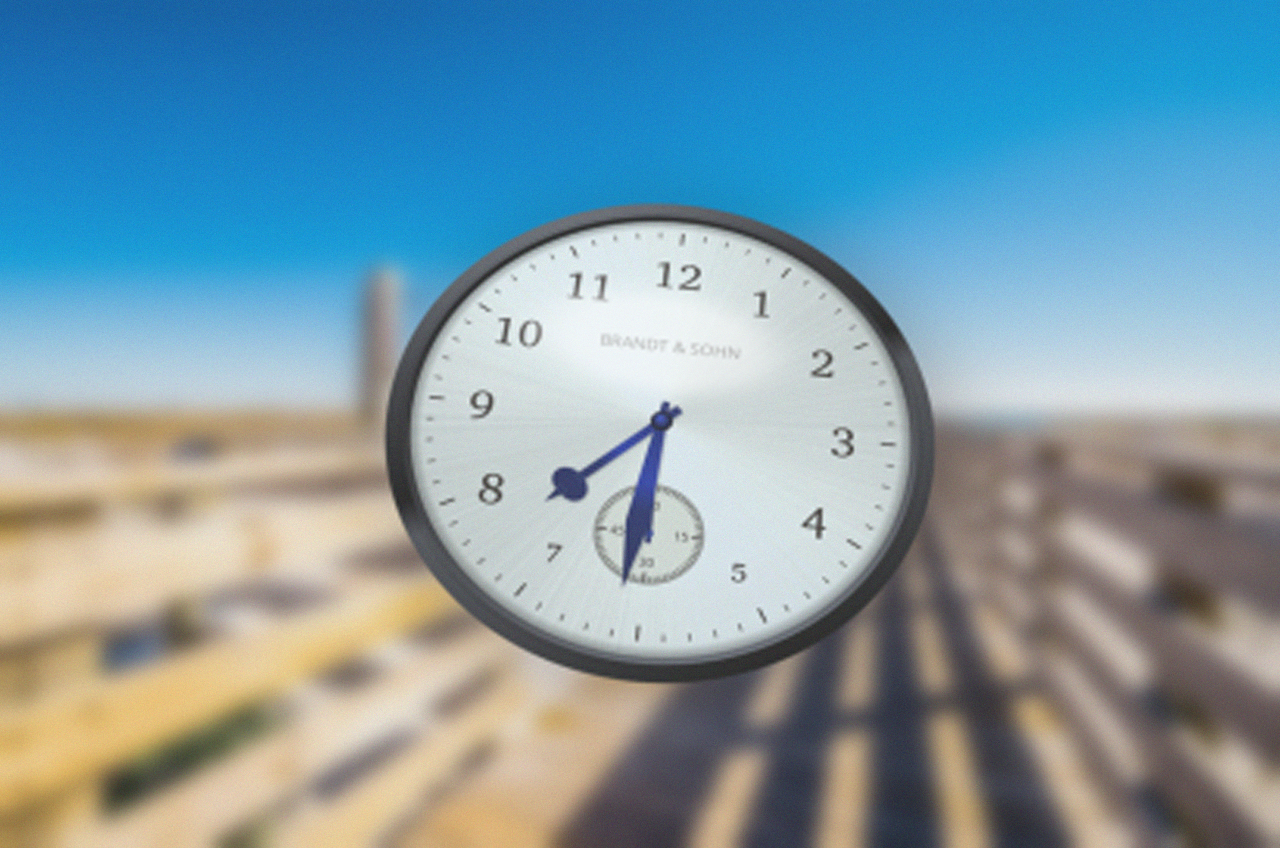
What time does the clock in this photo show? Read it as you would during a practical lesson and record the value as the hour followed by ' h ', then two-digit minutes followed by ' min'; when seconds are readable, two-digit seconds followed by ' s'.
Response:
7 h 31 min
